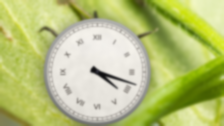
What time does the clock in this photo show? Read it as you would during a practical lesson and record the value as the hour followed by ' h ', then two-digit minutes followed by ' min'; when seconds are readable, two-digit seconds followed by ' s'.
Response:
4 h 18 min
